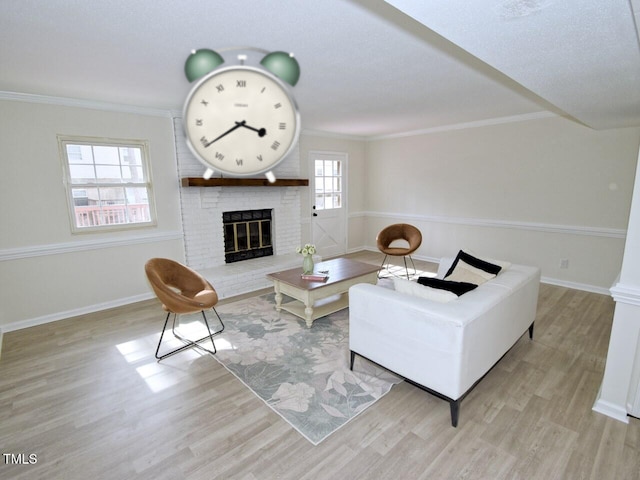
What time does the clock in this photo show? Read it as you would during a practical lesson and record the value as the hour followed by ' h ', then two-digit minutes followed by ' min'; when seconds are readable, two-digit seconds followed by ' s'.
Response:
3 h 39 min
